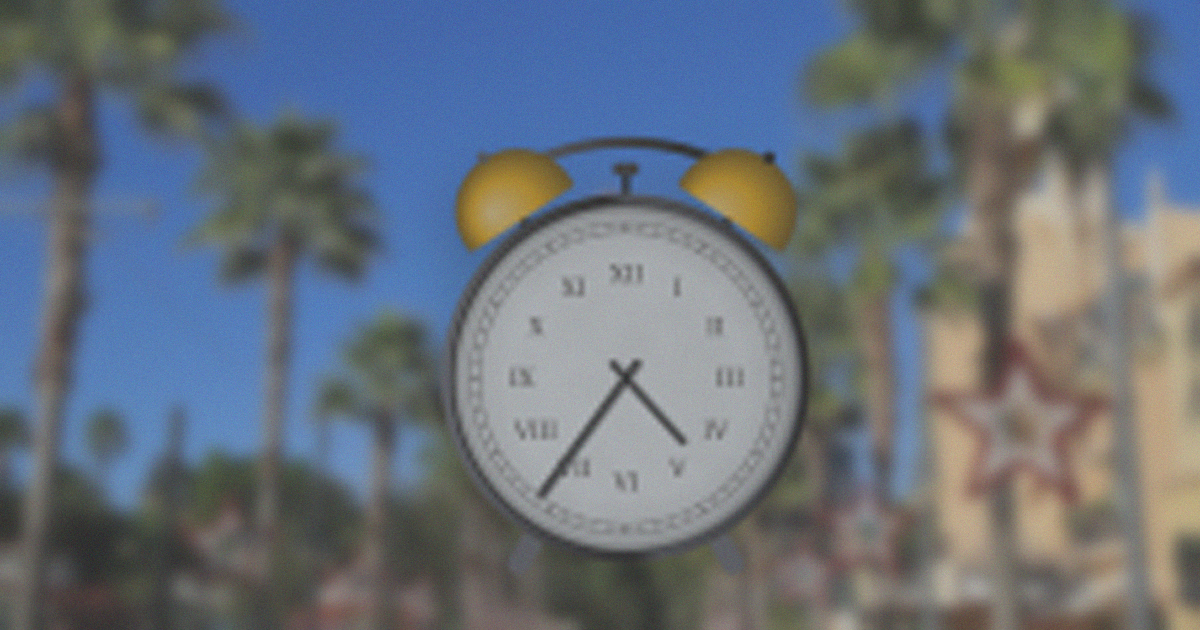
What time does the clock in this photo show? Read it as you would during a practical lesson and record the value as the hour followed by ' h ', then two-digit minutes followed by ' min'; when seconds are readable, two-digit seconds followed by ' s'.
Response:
4 h 36 min
